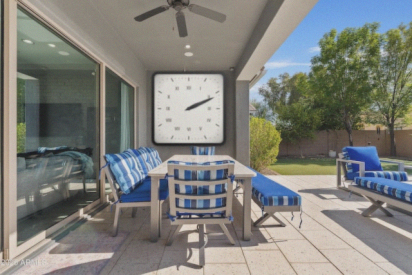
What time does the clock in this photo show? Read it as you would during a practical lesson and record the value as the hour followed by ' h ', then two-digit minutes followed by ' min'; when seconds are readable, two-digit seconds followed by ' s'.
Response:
2 h 11 min
